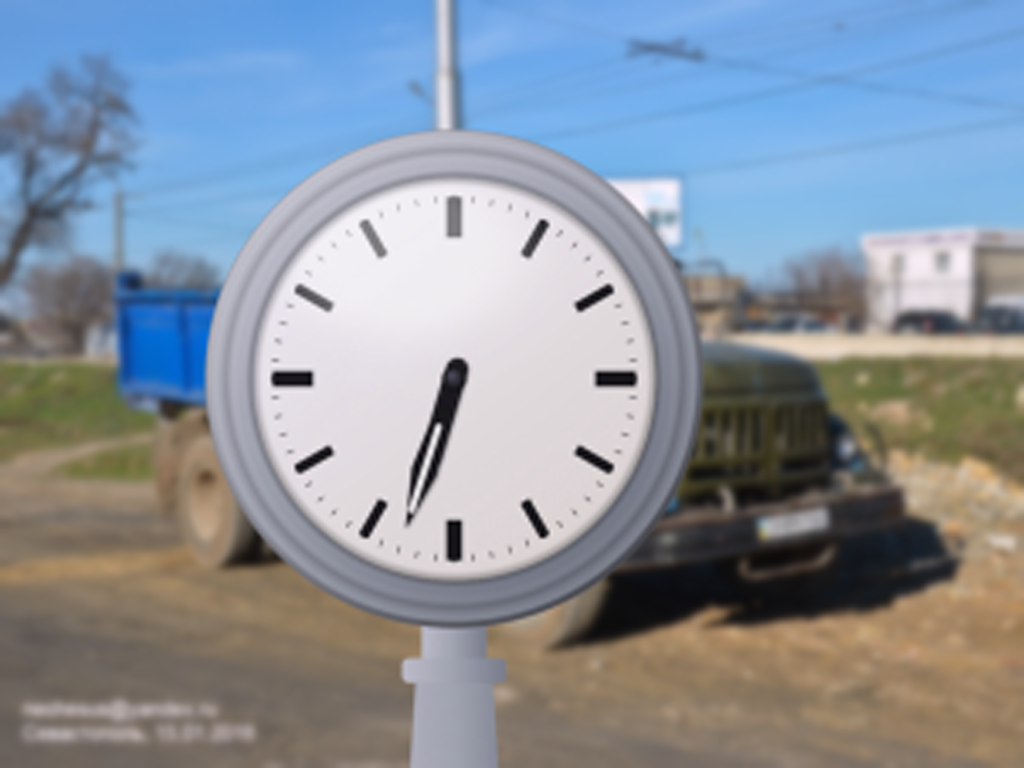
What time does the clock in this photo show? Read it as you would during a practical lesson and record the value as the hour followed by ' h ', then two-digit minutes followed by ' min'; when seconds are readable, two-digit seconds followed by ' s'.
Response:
6 h 33 min
